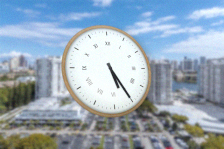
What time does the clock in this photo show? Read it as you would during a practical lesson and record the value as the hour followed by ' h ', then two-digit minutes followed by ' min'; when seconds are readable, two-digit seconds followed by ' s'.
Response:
5 h 25 min
